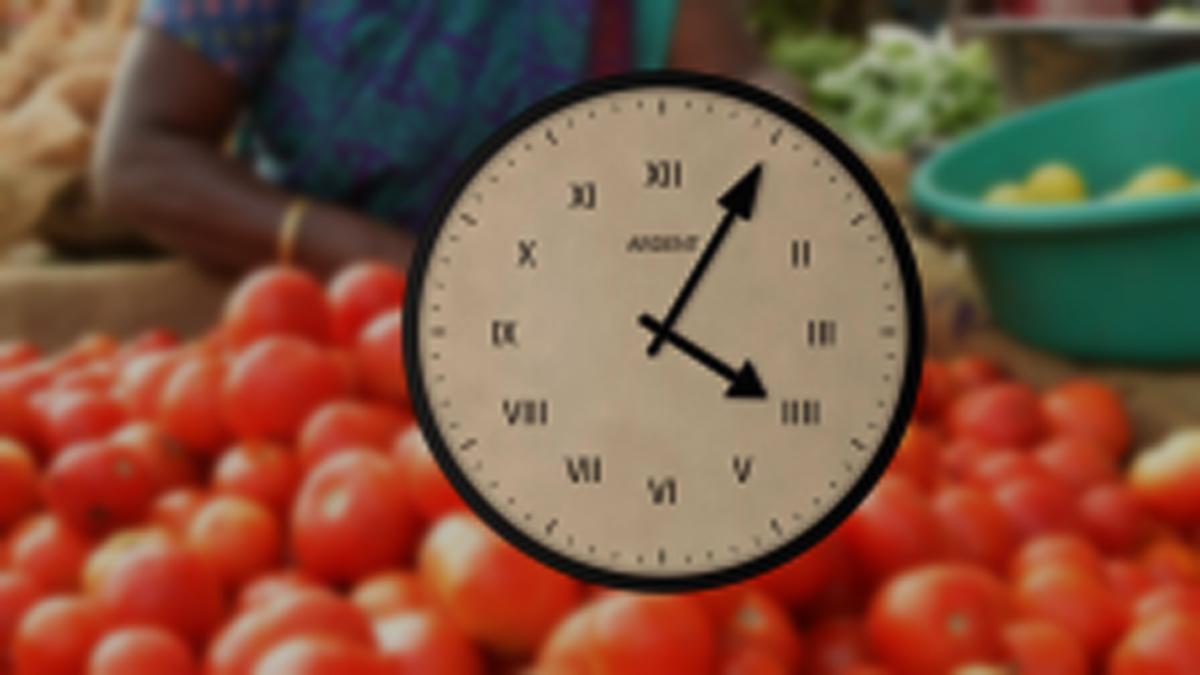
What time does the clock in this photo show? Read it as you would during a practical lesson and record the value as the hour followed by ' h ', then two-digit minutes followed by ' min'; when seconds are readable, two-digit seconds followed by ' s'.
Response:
4 h 05 min
